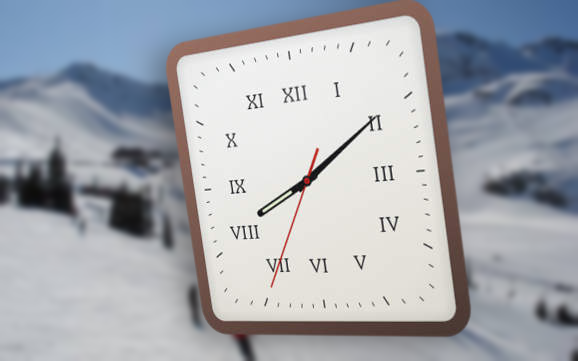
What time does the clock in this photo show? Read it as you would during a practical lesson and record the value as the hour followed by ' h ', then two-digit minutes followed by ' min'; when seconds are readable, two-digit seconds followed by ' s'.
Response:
8 h 09 min 35 s
